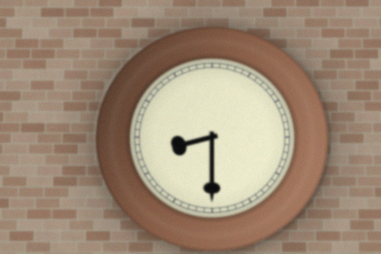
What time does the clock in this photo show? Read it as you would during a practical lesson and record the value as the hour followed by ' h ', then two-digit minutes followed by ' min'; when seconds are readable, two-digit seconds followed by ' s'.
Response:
8 h 30 min
